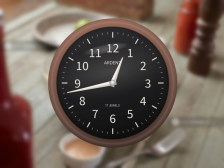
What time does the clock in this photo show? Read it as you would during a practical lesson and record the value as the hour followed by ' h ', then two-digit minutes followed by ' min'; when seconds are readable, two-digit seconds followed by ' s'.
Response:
12 h 43 min
